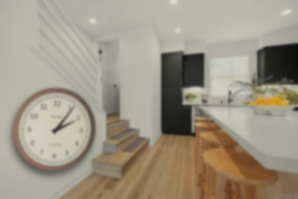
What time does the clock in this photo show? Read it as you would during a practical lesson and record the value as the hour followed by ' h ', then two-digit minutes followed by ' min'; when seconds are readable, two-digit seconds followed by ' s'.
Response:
2 h 06 min
